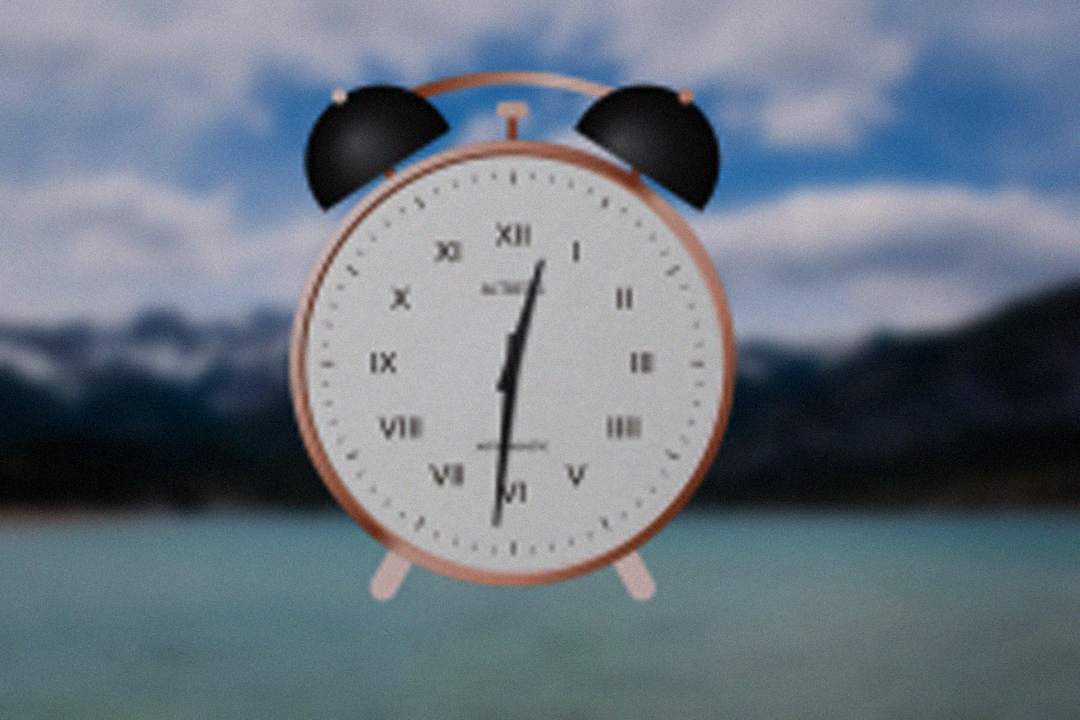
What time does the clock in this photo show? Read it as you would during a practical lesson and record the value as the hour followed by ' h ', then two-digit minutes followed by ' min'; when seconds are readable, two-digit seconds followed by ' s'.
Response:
12 h 31 min
